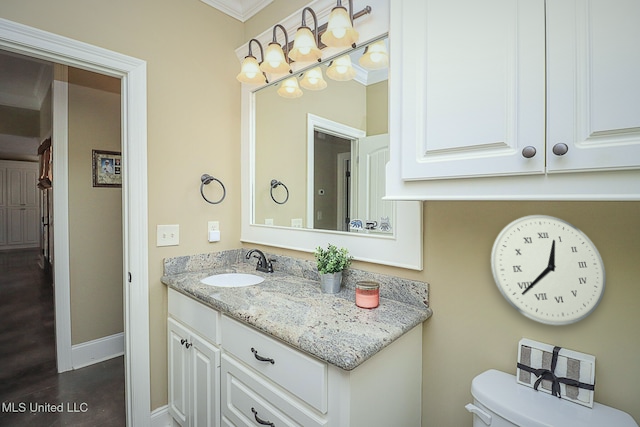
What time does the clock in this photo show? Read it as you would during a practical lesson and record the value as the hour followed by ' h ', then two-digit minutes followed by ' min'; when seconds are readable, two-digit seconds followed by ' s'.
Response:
12 h 39 min
